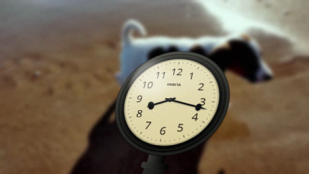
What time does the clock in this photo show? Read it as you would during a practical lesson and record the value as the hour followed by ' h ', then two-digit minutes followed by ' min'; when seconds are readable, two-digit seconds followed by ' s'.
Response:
8 h 17 min
